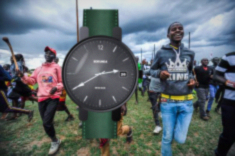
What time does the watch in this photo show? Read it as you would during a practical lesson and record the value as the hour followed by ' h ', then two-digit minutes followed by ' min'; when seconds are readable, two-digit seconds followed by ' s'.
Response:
2 h 40 min
